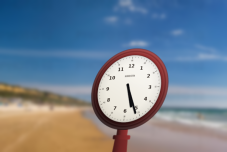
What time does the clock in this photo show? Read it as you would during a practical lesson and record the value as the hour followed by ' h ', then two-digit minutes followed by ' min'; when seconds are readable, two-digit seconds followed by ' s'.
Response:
5 h 26 min
